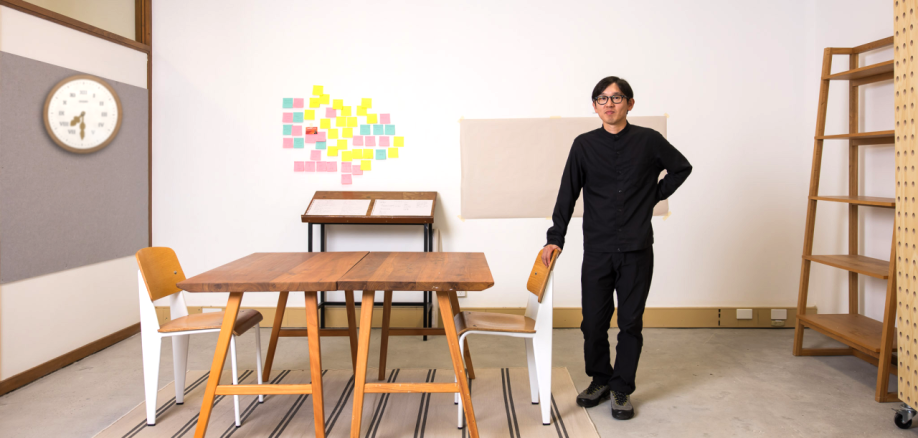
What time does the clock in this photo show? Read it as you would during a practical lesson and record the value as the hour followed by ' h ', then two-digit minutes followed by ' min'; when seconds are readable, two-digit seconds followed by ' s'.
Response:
7 h 30 min
